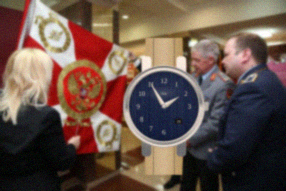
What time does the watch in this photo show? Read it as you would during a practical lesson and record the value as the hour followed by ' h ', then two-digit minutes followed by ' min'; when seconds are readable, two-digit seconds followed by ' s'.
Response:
1 h 55 min
